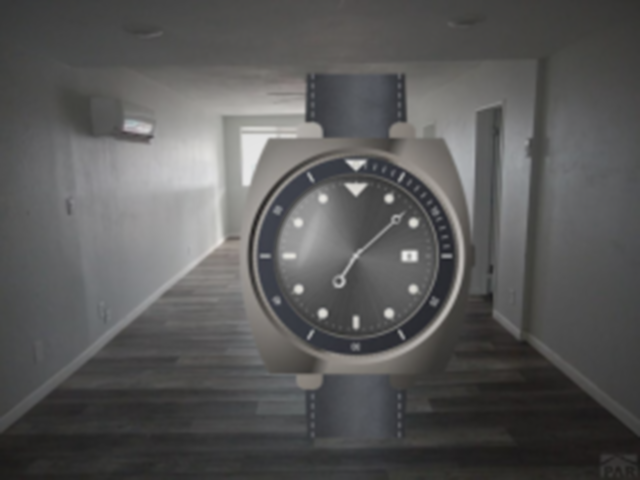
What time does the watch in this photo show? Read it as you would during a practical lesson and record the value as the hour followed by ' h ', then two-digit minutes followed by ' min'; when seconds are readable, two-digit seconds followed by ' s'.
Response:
7 h 08 min
